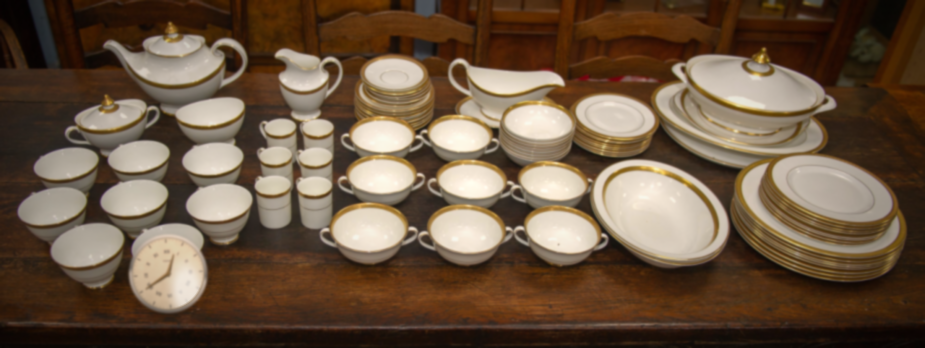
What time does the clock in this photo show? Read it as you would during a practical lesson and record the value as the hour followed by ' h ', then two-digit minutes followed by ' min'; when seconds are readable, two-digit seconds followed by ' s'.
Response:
12 h 40 min
